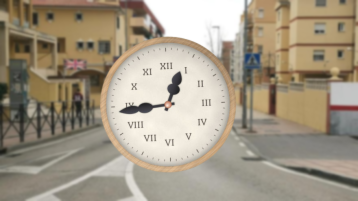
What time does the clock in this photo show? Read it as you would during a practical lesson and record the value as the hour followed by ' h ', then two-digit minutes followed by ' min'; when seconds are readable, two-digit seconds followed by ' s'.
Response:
12 h 44 min
